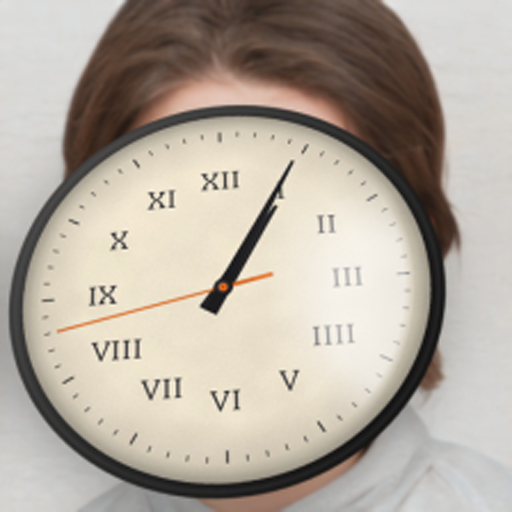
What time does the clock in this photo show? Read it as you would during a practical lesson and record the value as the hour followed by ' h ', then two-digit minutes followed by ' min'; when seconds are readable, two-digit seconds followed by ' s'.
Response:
1 h 04 min 43 s
